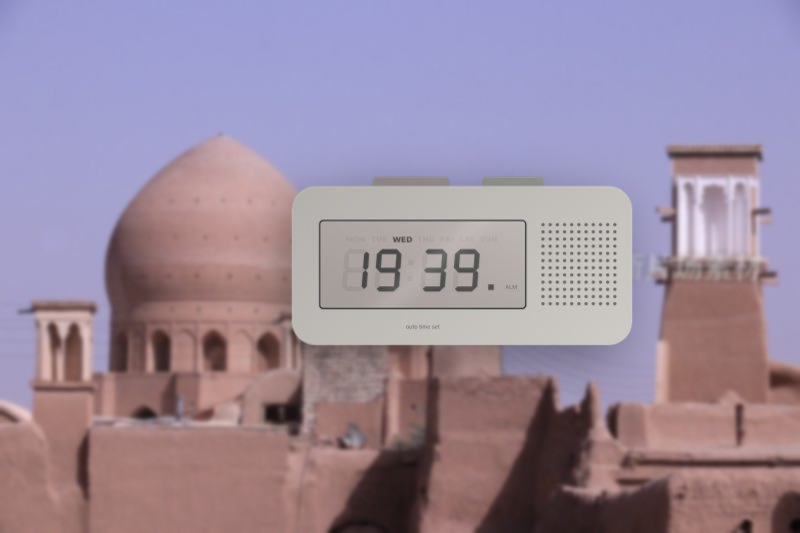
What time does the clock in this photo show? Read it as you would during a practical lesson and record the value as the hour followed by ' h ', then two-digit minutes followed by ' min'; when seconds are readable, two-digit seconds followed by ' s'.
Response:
19 h 39 min
